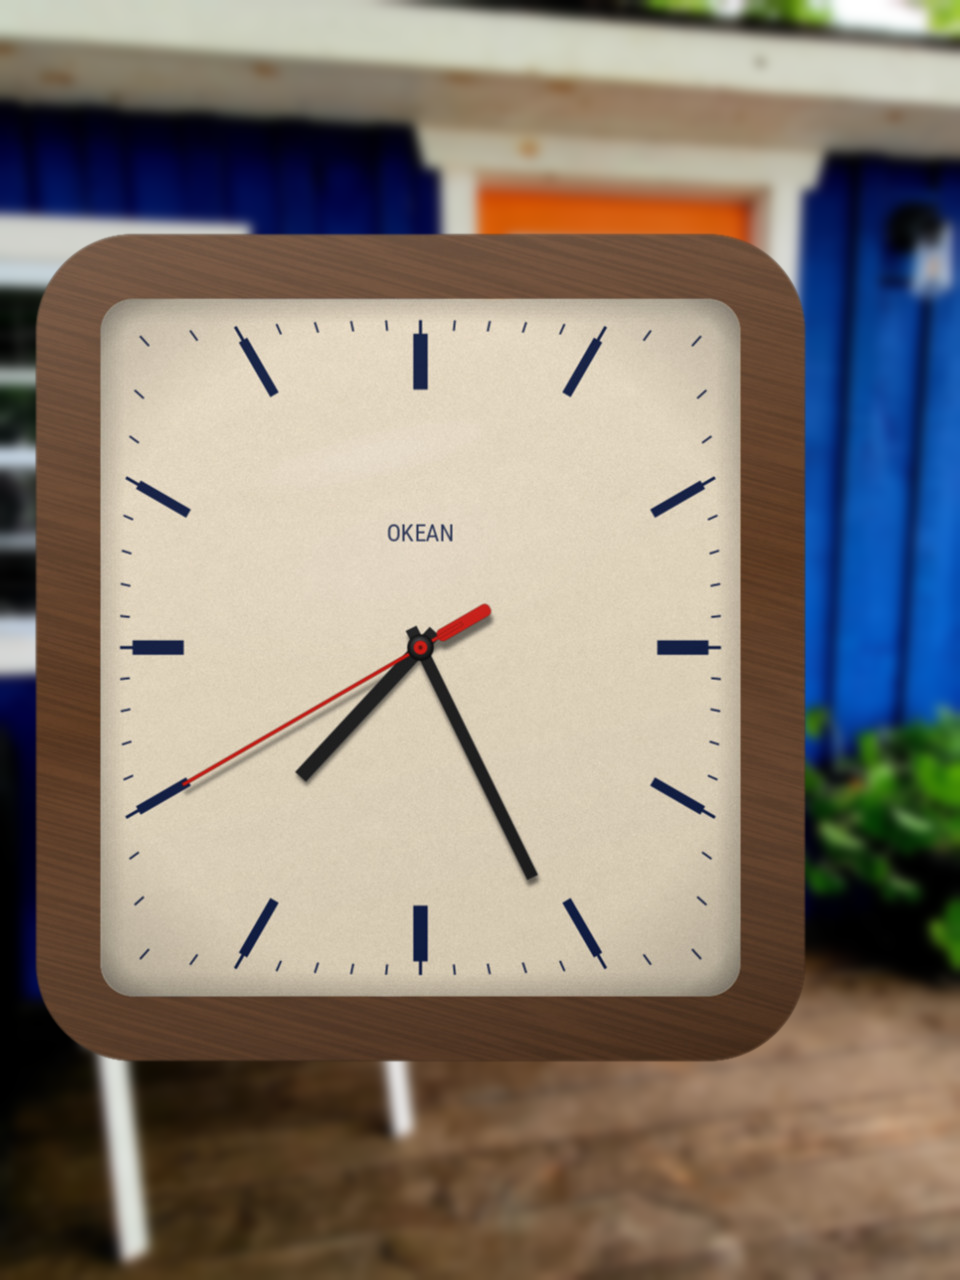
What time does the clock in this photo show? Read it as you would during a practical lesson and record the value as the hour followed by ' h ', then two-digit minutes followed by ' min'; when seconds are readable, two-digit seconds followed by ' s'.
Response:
7 h 25 min 40 s
